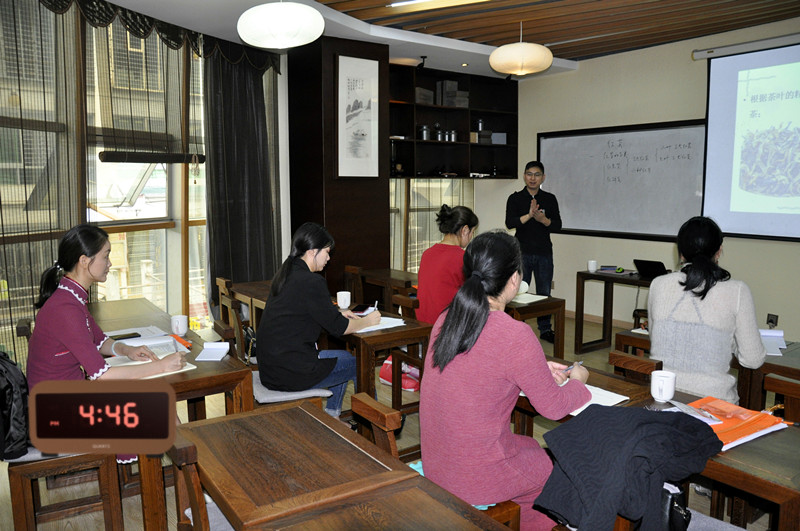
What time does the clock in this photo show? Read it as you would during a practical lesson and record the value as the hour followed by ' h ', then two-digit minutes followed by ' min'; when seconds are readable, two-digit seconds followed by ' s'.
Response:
4 h 46 min
